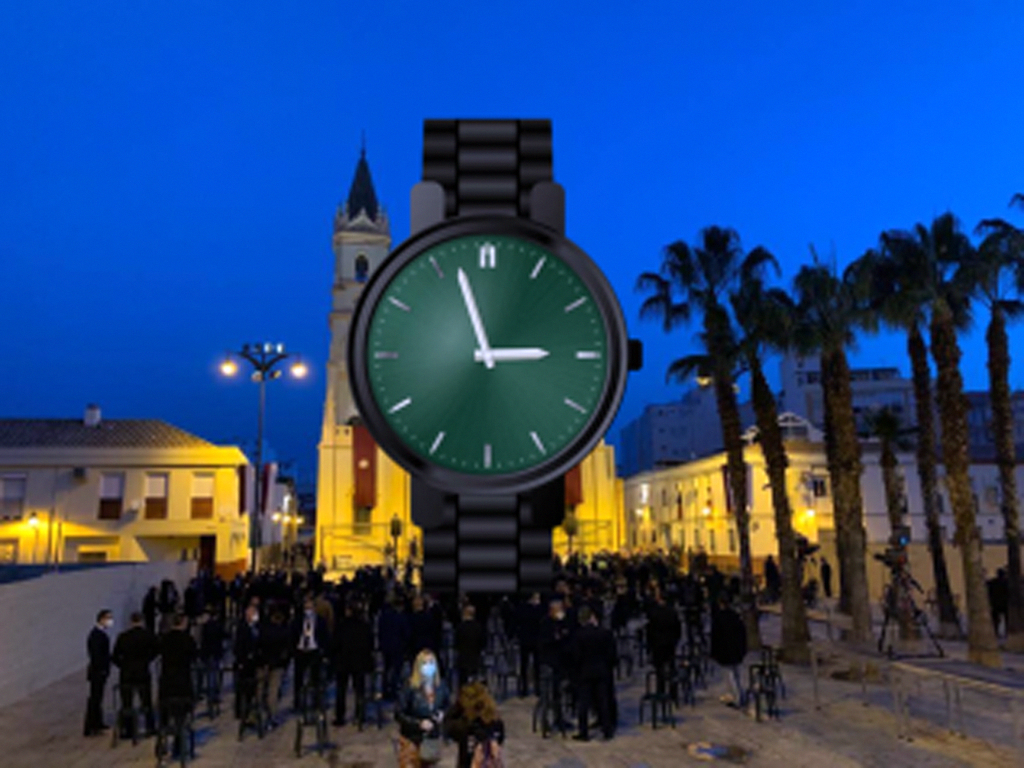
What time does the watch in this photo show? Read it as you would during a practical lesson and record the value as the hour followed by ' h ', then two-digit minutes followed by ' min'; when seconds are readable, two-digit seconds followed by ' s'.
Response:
2 h 57 min
